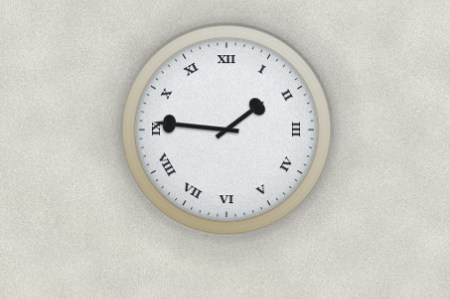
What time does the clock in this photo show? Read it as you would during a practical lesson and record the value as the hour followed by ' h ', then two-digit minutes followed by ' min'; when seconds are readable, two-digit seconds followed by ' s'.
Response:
1 h 46 min
